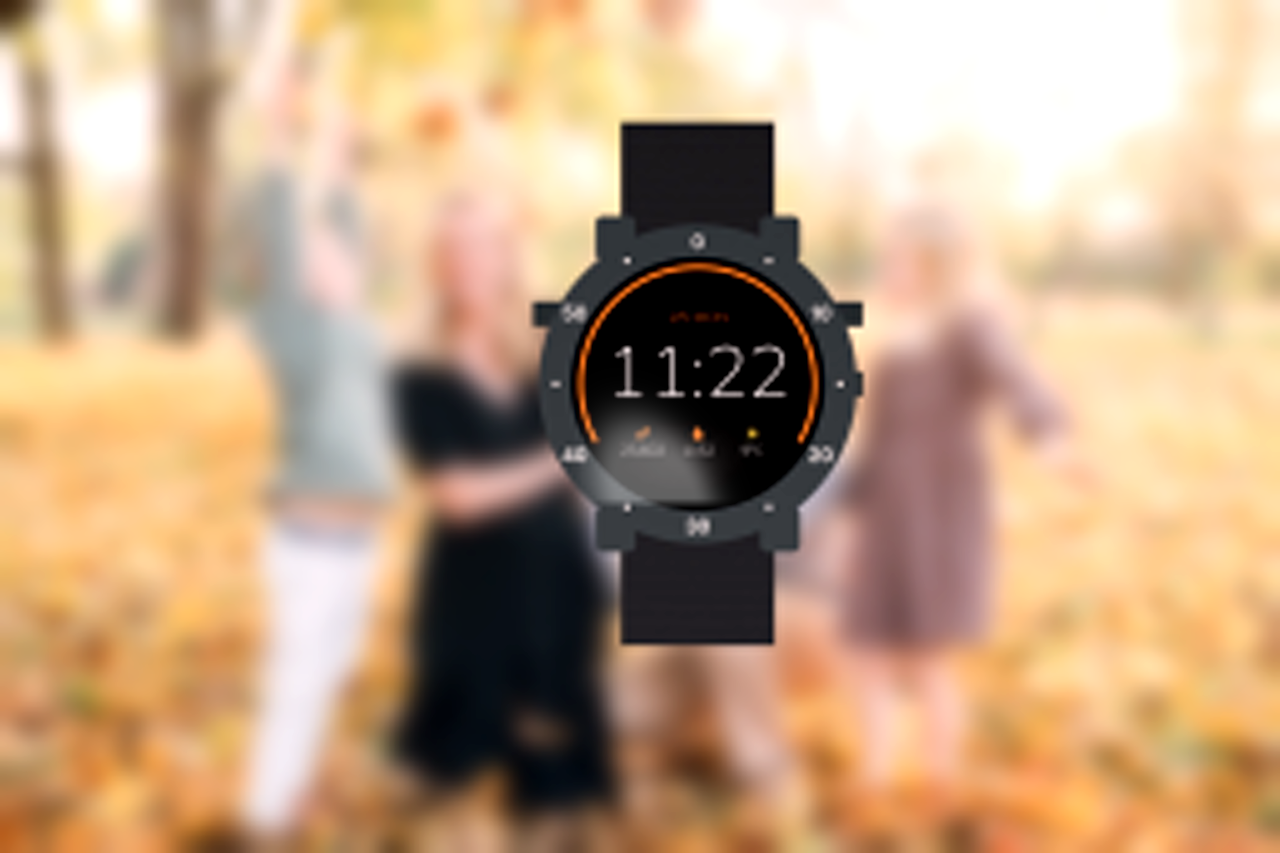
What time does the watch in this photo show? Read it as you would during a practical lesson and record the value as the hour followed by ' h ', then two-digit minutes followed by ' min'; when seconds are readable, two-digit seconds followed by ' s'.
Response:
11 h 22 min
